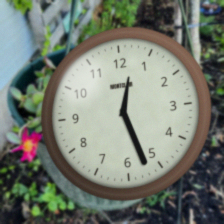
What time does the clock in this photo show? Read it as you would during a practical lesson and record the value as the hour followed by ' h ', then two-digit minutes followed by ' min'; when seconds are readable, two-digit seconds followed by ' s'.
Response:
12 h 27 min
